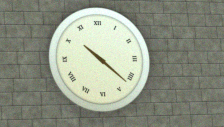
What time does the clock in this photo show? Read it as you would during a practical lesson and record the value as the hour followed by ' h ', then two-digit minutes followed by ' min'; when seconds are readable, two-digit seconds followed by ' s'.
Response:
10 h 22 min
